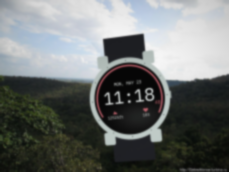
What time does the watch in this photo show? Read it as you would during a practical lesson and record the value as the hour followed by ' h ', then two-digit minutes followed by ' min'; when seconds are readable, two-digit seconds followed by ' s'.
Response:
11 h 18 min
